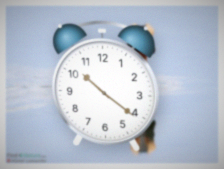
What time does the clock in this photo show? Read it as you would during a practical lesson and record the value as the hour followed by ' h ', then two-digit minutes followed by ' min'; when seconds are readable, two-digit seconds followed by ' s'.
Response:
10 h 21 min
